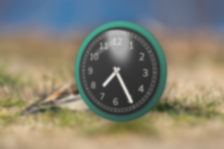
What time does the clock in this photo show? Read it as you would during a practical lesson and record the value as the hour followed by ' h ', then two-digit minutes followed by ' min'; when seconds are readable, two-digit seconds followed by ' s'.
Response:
7 h 25 min
